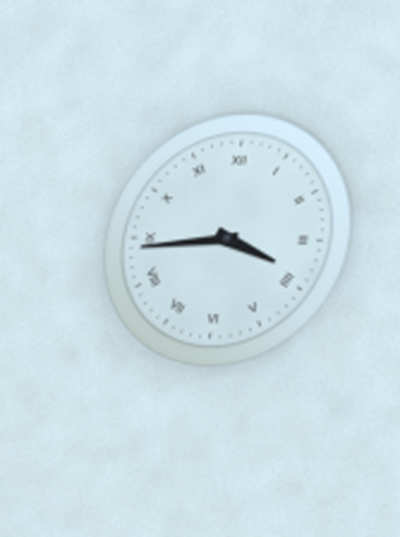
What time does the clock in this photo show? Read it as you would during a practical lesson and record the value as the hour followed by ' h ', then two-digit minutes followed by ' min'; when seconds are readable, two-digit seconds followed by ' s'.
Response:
3 h 44 min
